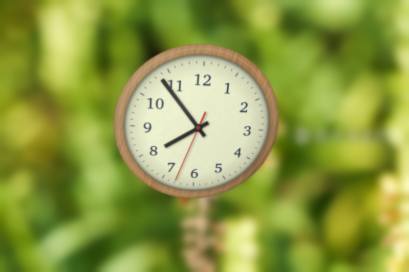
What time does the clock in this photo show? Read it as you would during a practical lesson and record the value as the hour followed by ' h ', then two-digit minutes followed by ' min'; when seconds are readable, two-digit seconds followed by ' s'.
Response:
7 h 53 min 33 s
